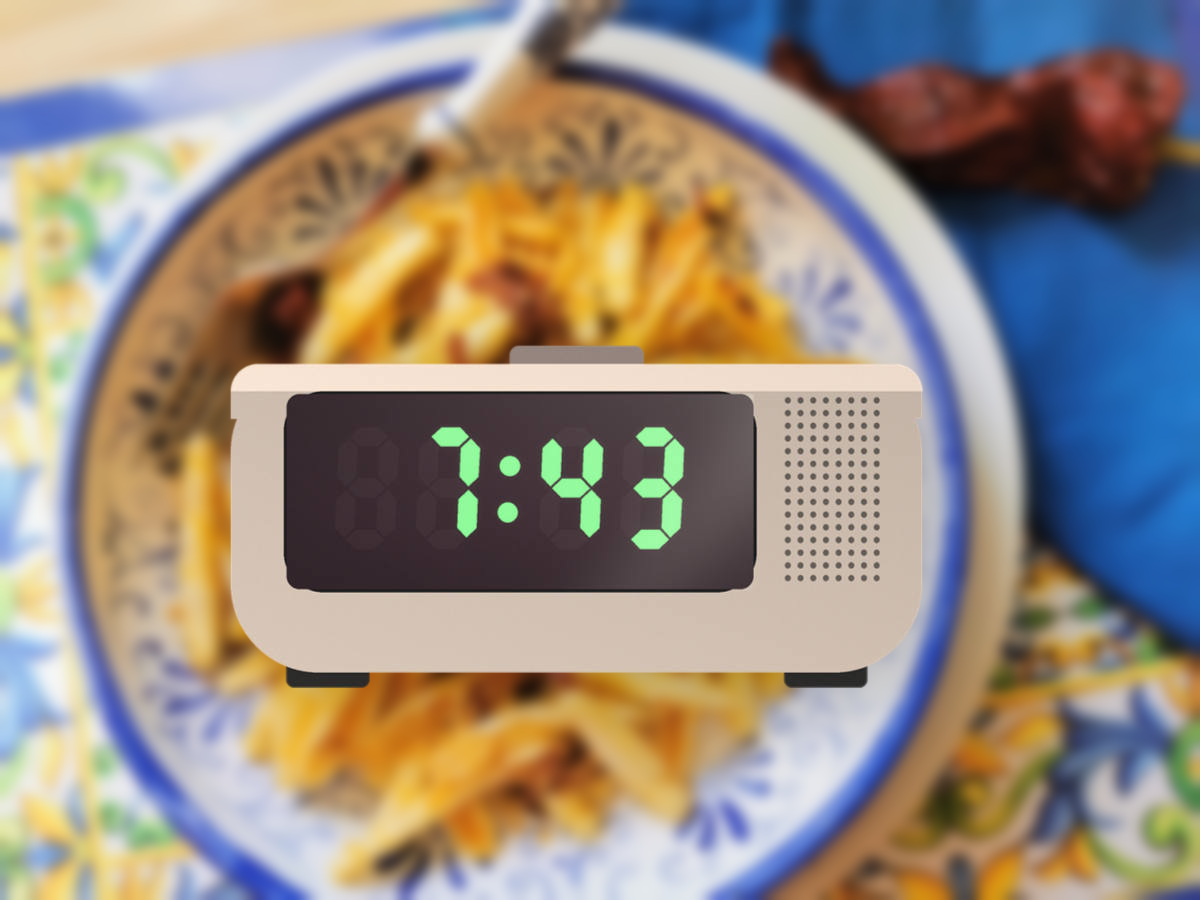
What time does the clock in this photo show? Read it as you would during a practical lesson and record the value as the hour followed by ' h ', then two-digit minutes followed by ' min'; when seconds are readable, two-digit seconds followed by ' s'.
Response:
7 h 43 min
